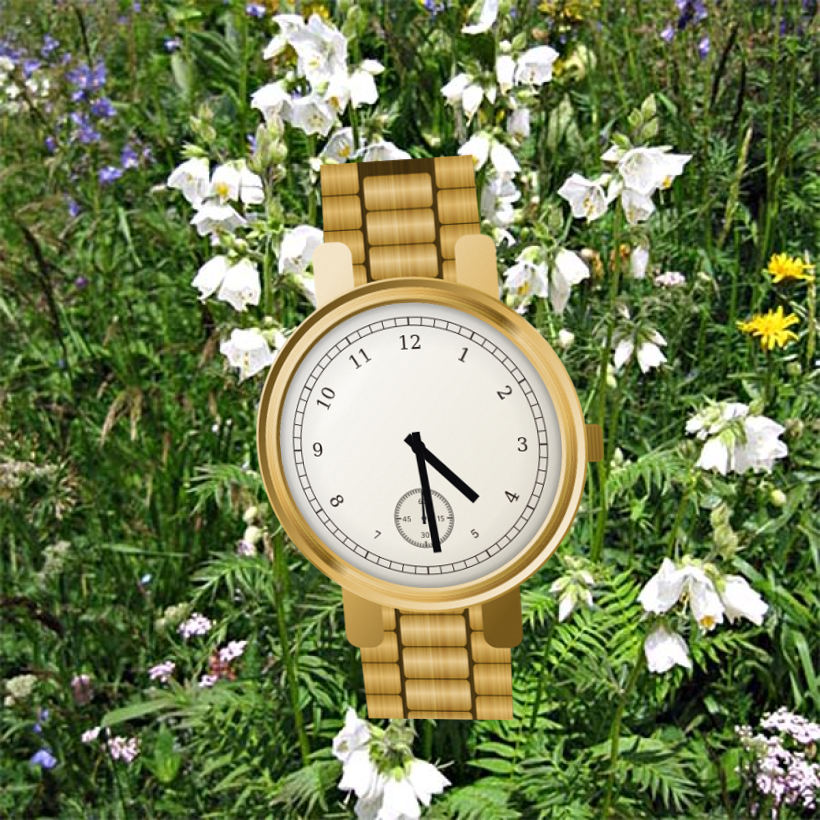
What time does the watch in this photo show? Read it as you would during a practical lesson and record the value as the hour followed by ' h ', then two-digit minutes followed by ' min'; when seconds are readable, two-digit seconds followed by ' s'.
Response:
4 h 29 min
